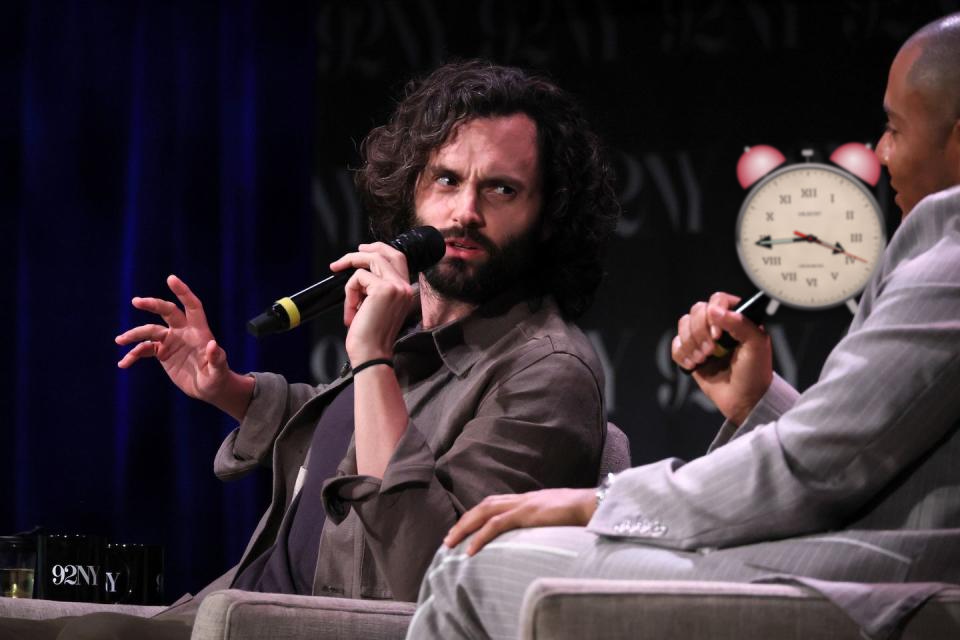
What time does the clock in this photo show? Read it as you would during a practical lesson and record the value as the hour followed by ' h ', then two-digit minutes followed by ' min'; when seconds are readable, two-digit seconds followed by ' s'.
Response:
3 h 44 min 19 s
